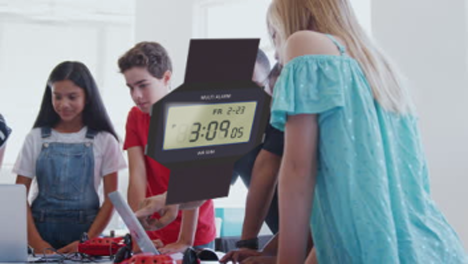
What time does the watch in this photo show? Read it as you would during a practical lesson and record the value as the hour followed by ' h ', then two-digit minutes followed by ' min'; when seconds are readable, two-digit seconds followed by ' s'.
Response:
3 h 09 min 05 s
